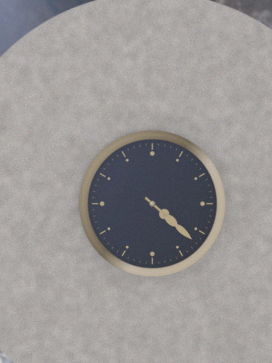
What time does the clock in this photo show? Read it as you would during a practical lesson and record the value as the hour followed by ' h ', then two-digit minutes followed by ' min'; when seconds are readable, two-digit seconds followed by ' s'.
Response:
4 h 22 min
